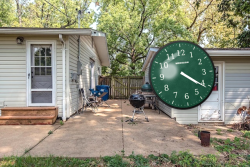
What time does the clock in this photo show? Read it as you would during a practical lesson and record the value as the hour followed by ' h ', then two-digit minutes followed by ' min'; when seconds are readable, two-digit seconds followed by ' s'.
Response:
4 h 21 min
